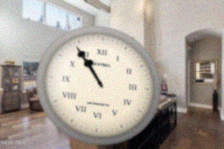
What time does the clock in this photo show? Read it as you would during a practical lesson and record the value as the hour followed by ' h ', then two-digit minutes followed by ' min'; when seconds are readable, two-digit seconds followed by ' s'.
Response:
10 h 54 min
